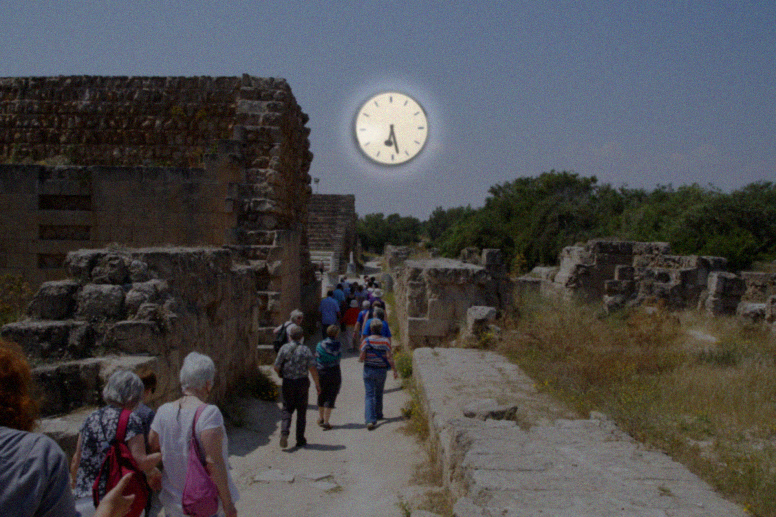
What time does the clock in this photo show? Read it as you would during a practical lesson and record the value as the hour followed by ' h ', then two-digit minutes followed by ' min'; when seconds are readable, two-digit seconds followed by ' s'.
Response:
6 h 28 min
